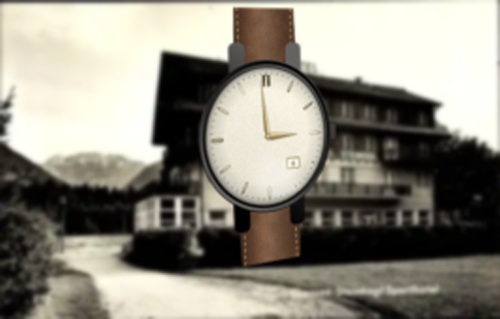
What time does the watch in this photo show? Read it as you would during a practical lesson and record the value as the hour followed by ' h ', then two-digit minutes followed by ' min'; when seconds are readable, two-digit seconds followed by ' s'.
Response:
2 h 59 min
